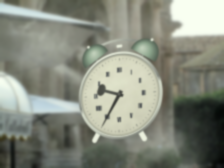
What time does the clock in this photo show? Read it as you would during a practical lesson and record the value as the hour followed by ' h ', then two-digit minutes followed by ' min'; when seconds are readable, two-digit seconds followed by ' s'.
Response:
9 h 35 min
